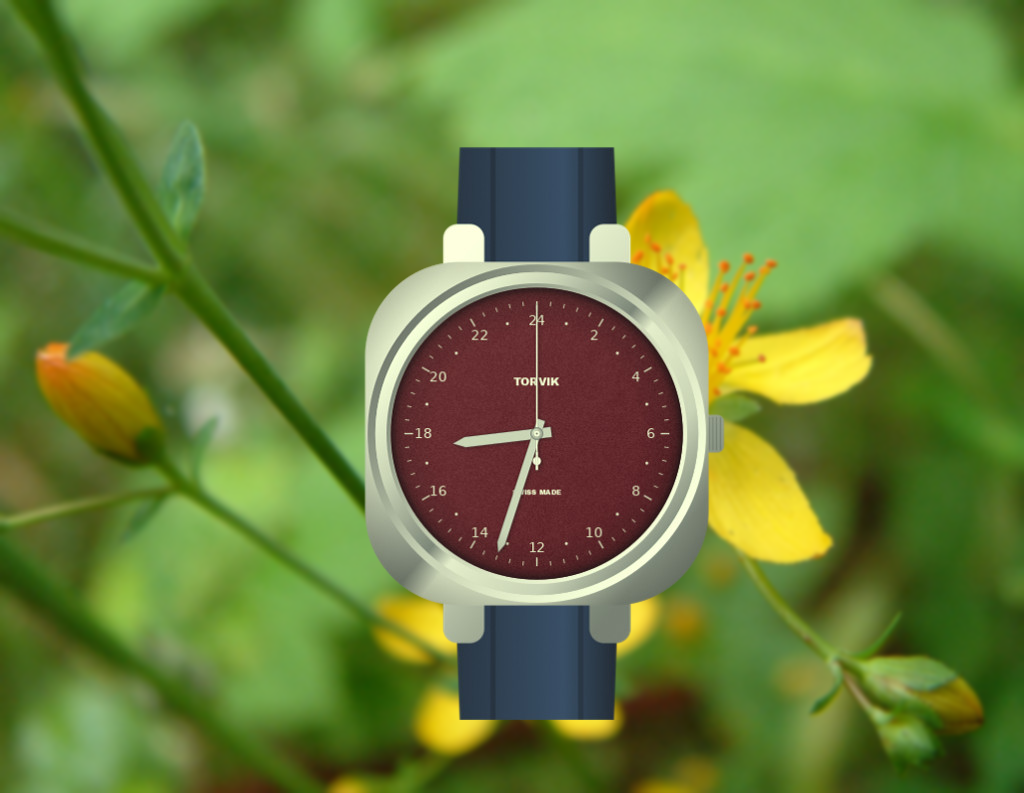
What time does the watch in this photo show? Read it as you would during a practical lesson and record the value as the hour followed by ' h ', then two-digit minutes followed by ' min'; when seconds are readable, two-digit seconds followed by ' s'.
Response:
17 h 33 min 00 s
